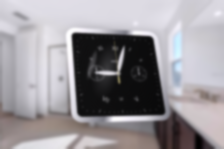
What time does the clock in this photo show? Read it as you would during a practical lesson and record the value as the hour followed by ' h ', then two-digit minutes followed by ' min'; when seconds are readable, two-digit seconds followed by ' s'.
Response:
9 h 03 min
